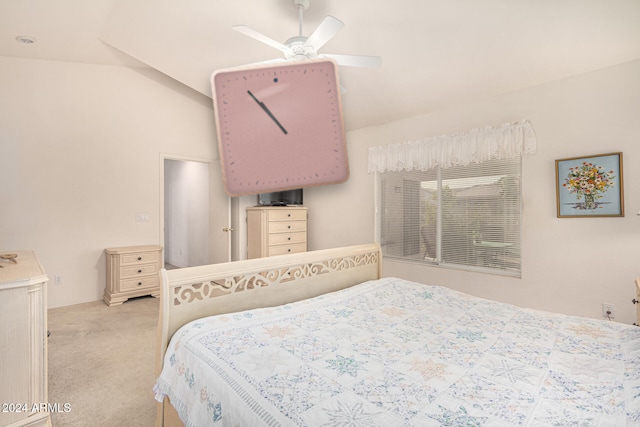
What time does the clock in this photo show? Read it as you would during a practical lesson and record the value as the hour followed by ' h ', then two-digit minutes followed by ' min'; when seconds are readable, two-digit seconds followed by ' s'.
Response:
10 h 54 min
